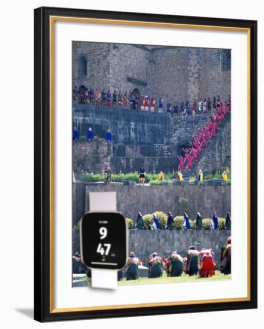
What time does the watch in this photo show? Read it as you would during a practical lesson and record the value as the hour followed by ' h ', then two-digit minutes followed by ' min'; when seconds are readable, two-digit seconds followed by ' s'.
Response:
9 h 47 min
